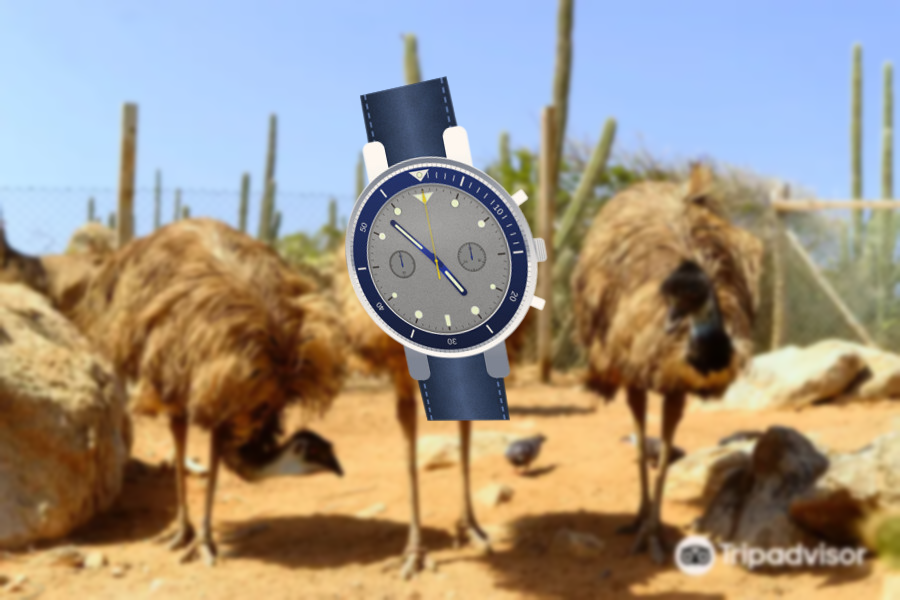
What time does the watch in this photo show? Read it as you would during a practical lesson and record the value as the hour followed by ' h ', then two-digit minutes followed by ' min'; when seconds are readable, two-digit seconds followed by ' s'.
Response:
4 h 53 min
